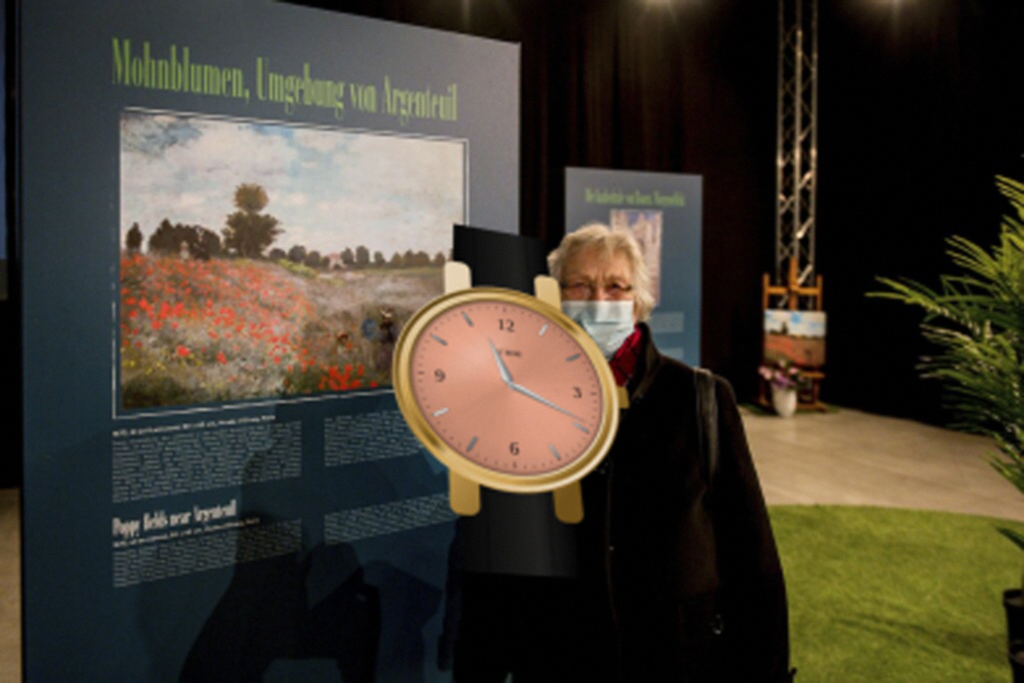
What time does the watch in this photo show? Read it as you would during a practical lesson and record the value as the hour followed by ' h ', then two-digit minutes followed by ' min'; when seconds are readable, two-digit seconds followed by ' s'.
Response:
11 h 19 min
